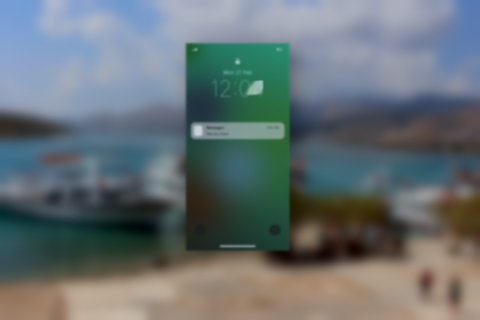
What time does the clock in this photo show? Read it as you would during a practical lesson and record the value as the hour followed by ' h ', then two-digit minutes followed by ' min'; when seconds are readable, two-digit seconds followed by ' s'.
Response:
12 h 04 min
